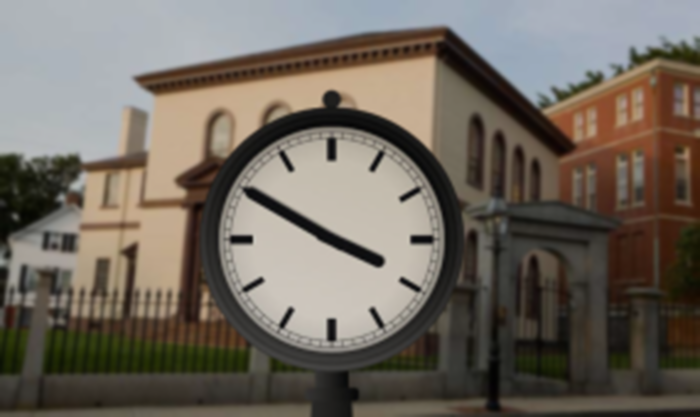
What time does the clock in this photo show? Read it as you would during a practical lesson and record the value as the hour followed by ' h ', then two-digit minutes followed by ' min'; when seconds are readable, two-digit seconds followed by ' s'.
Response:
3 h 50 min
